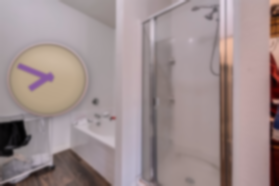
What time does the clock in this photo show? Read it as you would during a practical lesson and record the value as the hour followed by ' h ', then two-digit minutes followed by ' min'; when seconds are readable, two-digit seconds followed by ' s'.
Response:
7 h 49 min
